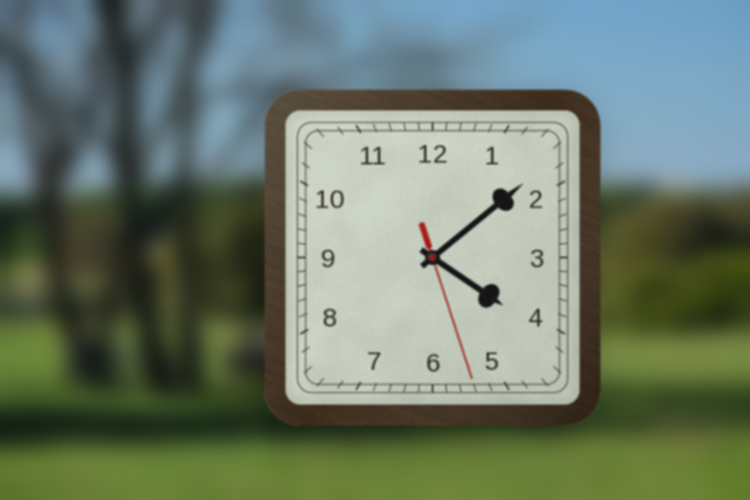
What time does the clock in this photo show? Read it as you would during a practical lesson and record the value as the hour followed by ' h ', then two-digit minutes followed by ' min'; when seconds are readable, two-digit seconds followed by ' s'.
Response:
4 h 08 min 27 s
